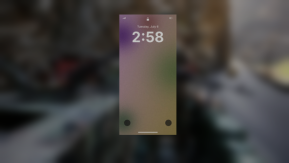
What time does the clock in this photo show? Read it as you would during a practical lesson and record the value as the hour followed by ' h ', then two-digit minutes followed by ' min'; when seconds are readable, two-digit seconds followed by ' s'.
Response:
2 h 58 min
